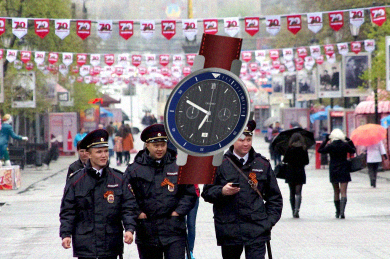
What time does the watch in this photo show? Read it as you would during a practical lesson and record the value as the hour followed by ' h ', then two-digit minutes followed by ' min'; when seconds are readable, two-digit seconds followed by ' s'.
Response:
6 h 49 min
